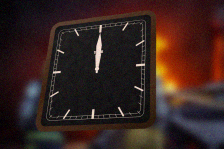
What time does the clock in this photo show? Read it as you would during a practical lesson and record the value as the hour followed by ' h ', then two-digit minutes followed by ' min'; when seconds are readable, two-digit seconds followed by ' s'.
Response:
12 h 00 min
